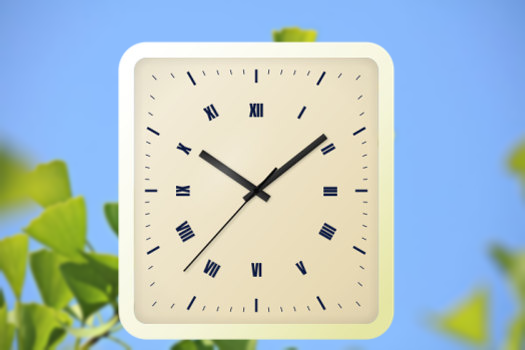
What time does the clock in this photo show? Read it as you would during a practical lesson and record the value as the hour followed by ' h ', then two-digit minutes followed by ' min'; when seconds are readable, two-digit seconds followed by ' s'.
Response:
10 h 08 min 37 s
